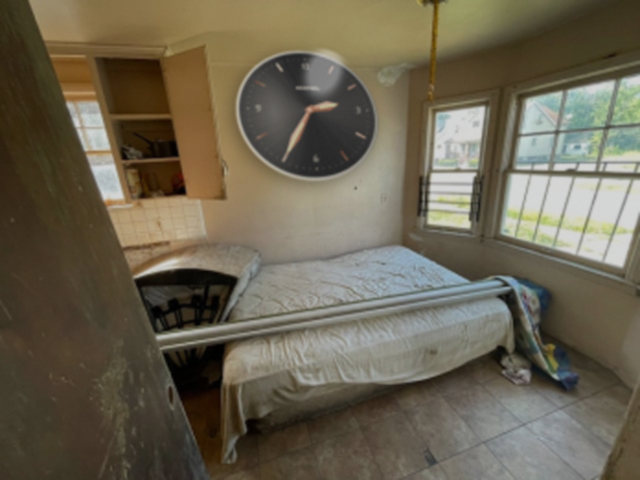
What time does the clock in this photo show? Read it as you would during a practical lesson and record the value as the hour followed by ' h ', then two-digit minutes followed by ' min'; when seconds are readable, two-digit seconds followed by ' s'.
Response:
2 h 35 min
